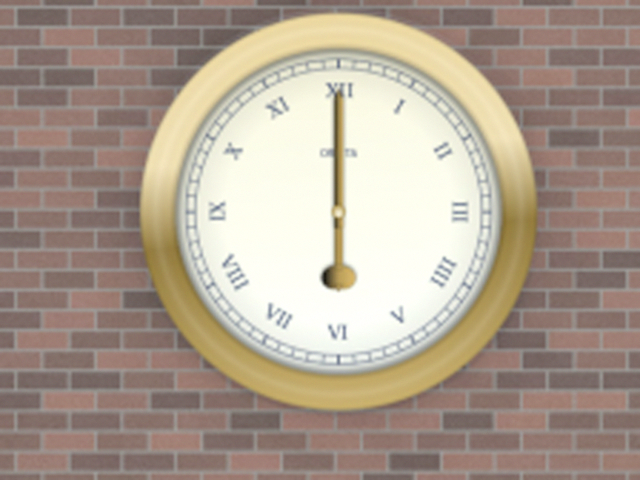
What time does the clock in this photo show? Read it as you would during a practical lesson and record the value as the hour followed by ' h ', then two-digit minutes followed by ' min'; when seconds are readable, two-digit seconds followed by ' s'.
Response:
6 h 00 min
